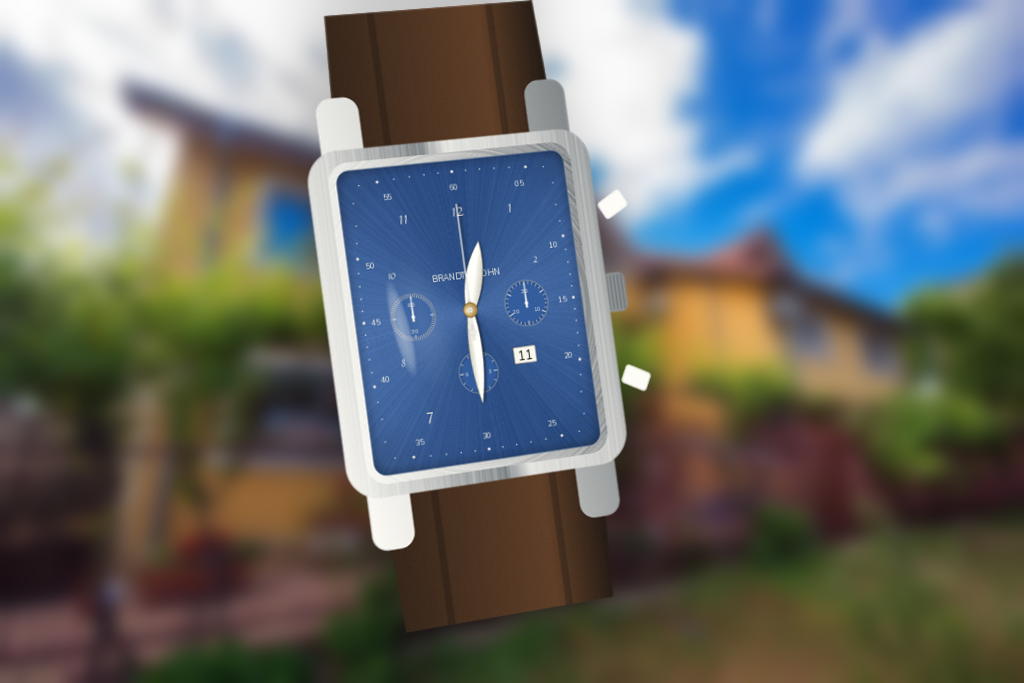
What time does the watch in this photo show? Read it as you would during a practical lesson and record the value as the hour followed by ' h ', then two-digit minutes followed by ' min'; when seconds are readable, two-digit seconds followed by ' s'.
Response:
12 h 30 min
